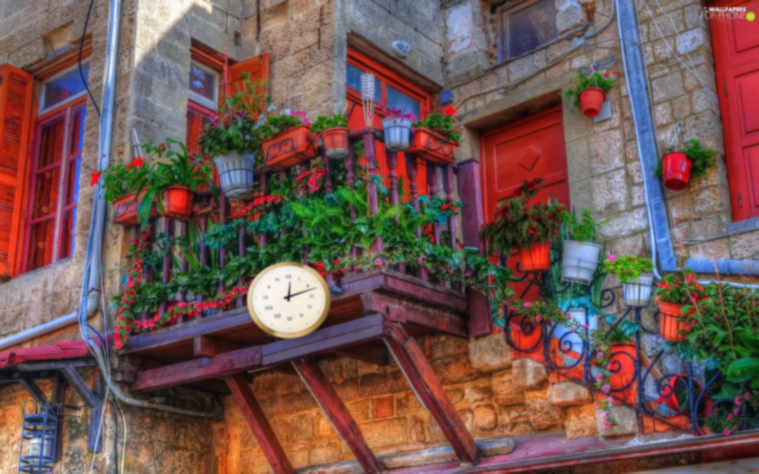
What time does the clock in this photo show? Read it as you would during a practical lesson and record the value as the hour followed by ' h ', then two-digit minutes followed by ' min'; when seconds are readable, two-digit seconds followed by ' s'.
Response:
12 h 12 min
